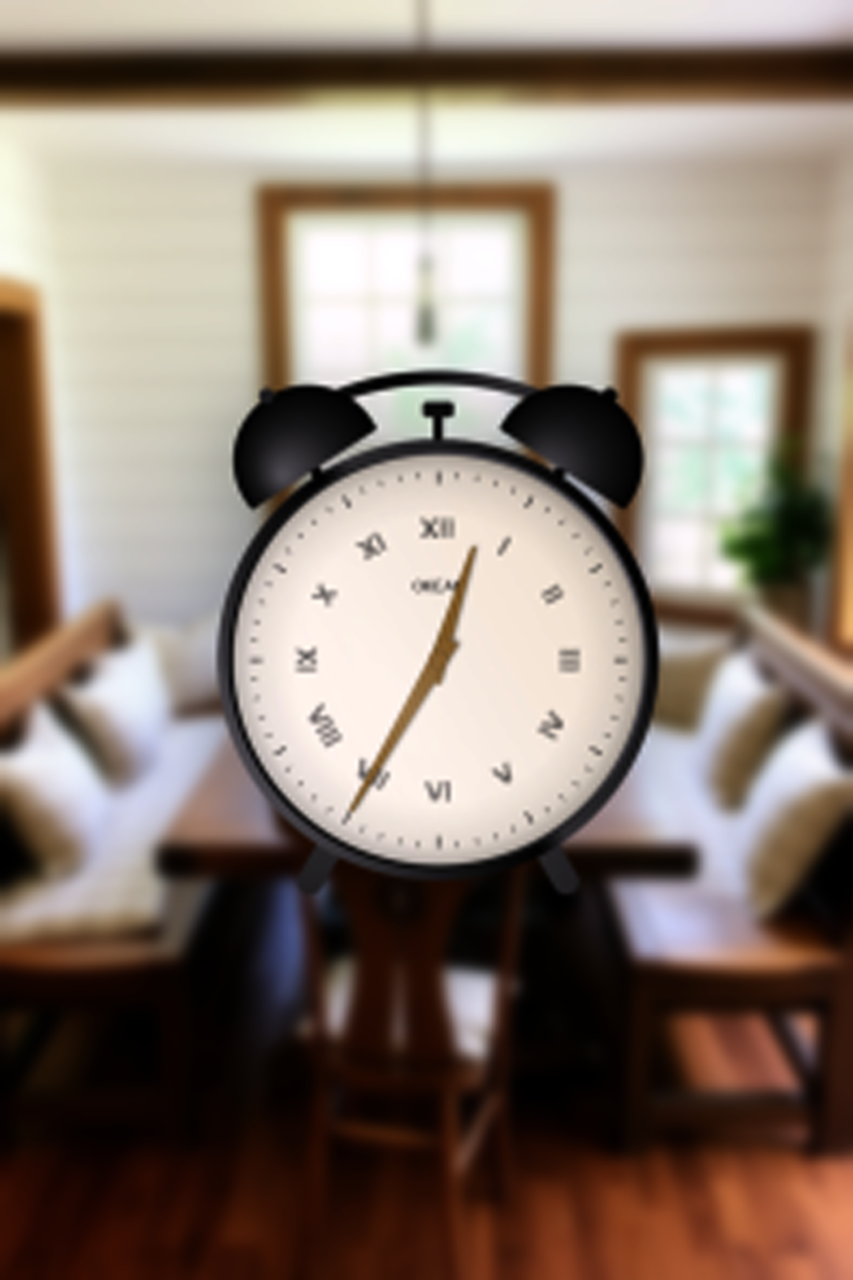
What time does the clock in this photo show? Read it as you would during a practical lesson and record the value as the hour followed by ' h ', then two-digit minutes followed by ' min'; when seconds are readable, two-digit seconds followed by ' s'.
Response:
12 h 35 min
